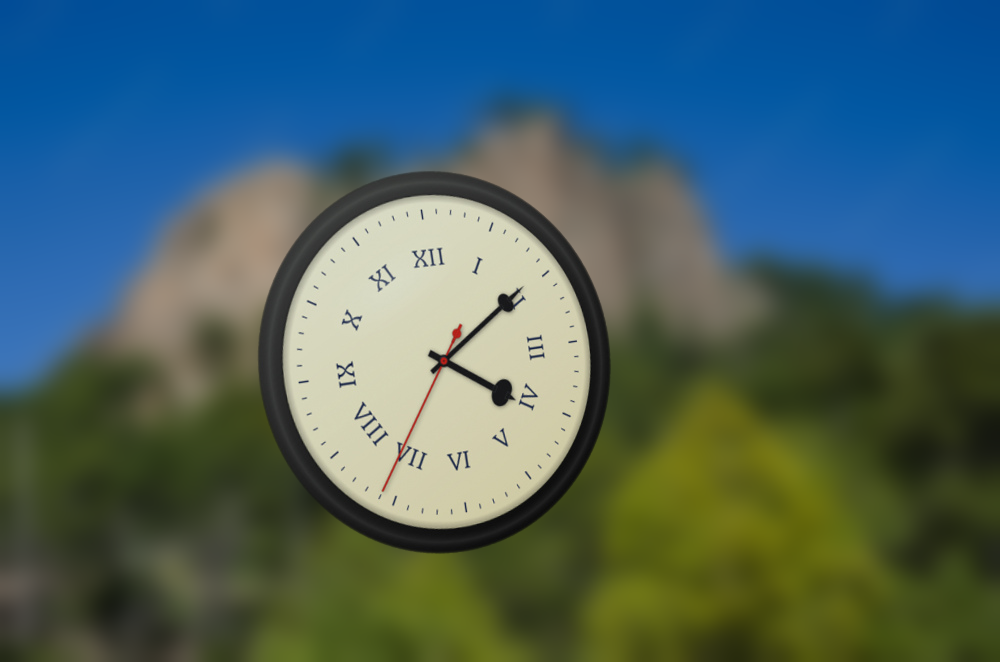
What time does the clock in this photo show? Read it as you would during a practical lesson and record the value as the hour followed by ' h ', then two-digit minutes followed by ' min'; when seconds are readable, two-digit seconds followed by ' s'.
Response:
4 h 09 min 36 s
